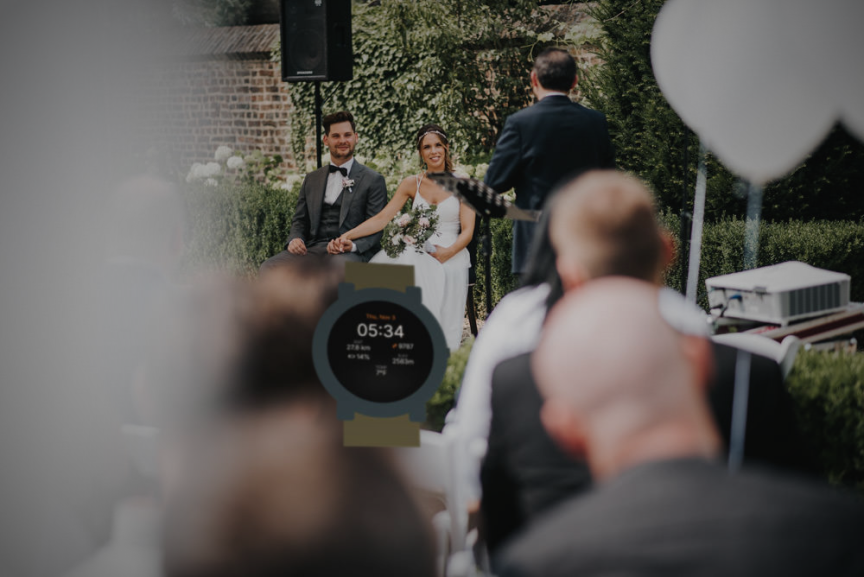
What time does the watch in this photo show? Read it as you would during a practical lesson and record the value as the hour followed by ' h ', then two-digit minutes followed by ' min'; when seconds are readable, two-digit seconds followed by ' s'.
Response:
5 h 34 min
